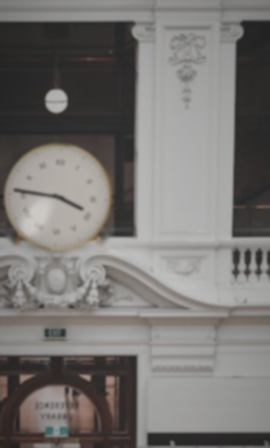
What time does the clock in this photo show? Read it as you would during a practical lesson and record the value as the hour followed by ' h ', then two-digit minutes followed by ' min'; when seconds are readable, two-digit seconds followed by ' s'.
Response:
3 h 46 min
